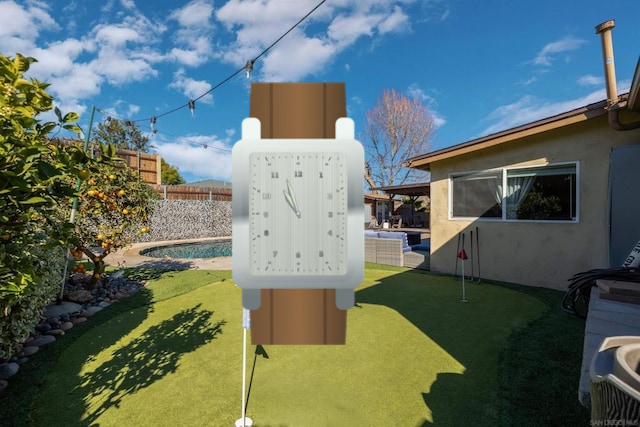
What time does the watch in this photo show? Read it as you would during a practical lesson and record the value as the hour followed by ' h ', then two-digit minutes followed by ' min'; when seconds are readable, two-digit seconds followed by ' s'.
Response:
10 h 57 min
